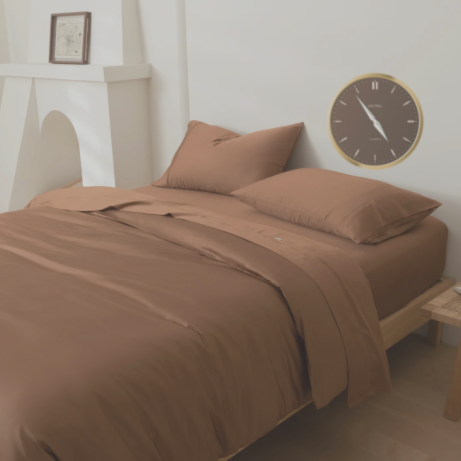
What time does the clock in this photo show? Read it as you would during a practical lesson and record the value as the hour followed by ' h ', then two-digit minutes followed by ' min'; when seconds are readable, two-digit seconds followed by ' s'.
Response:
4 h 54 min
